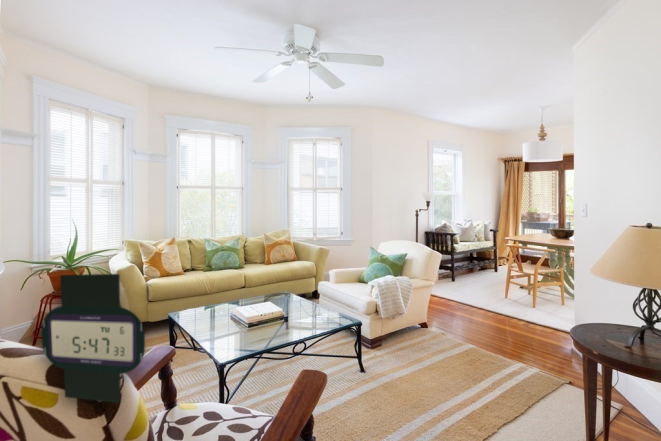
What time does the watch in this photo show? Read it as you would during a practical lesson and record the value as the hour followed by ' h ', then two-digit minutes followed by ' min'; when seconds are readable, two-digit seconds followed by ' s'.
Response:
5 h 47 min
